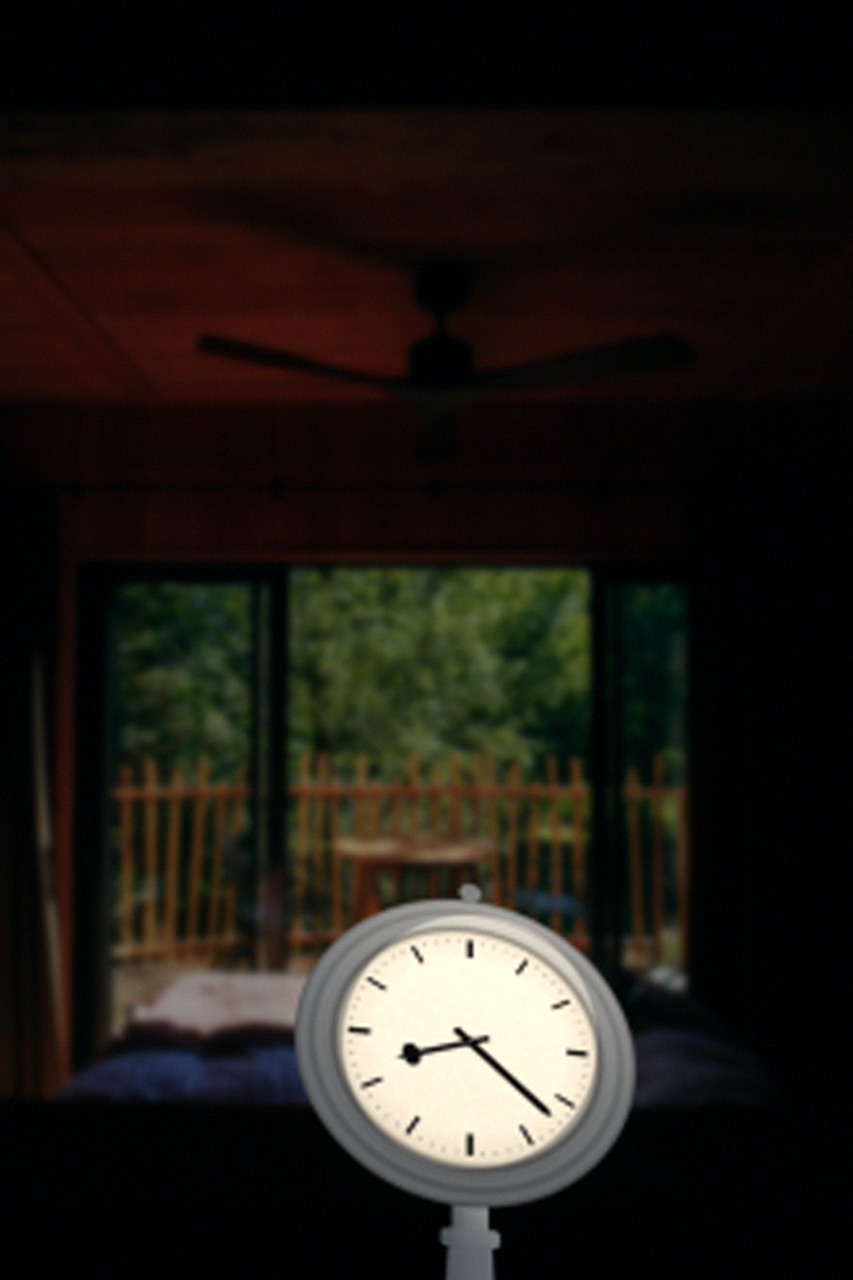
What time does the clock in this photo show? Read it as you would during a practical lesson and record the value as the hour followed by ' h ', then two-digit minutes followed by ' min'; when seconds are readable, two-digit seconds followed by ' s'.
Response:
8 h 22 min
